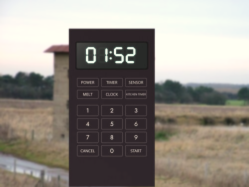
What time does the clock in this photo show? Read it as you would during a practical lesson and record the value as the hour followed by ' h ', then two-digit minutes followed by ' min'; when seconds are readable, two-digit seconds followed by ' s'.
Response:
1 h 52 min
